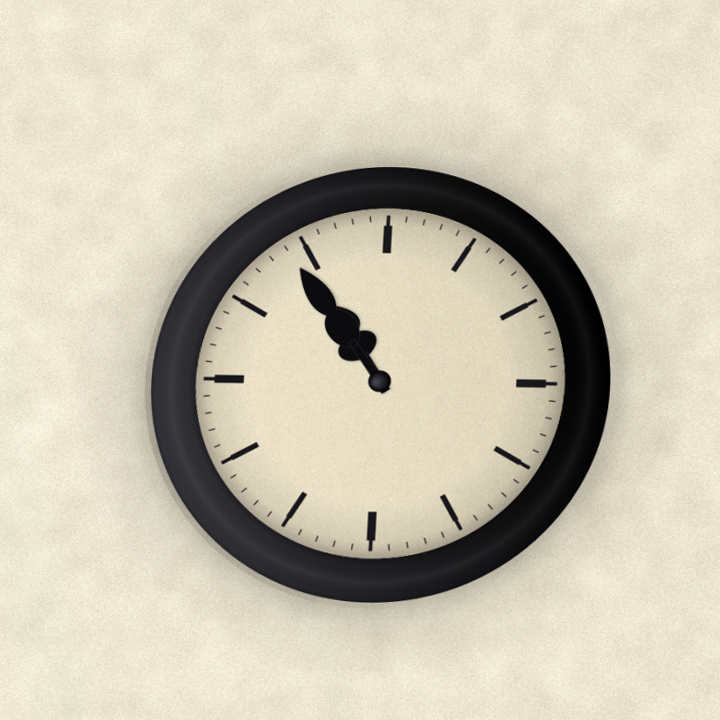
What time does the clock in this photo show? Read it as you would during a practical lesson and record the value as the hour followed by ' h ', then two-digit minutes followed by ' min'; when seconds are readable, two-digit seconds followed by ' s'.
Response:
10 h 54 min
